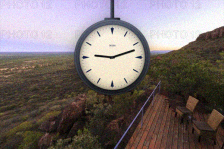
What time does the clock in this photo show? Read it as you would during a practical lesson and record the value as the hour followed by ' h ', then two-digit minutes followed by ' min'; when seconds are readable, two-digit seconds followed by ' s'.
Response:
9 h 12 min
